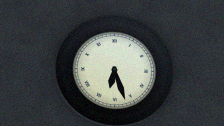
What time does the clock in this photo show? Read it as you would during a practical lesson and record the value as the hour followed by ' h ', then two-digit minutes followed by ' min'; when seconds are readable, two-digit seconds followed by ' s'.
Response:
6 h 27 min
